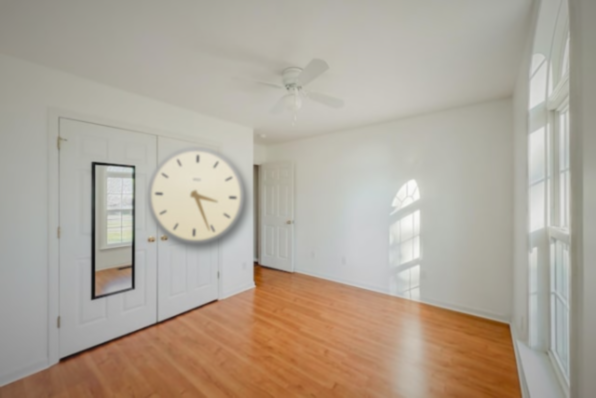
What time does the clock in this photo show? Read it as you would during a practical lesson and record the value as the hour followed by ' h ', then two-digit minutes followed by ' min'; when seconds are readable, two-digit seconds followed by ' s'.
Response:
3 h 26 min
